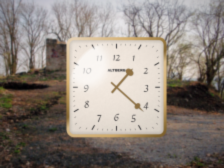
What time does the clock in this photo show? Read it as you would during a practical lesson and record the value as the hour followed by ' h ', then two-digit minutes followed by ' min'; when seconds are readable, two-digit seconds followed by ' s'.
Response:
1 h 22 min
